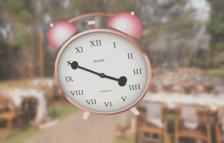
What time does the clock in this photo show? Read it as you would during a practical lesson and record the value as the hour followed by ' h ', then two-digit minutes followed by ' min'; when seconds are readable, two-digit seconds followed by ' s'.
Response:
3 h 50 min
